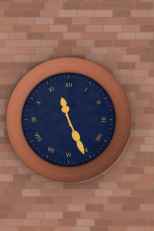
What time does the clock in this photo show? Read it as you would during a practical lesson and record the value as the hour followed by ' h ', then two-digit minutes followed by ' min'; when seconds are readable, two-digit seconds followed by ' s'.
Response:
11 h 26 min
